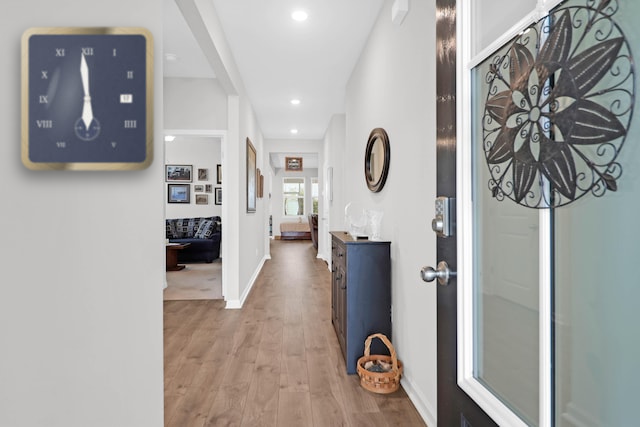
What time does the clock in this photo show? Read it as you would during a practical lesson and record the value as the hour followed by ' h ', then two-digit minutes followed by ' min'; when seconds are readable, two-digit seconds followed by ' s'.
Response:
5 h 59 min
